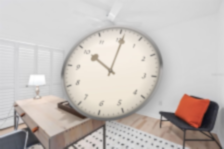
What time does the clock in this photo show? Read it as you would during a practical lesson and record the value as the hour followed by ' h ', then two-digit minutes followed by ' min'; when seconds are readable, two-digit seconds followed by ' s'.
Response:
10 h 01 min
